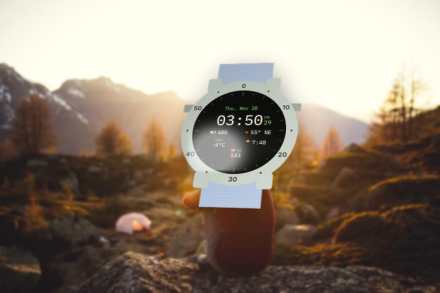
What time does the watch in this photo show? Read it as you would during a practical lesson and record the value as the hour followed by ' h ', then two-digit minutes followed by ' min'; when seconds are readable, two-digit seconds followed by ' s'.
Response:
3 h 50 min
